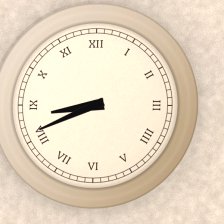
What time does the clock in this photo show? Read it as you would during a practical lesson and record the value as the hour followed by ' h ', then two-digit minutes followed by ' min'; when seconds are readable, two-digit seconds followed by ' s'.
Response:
8 h 41 min
